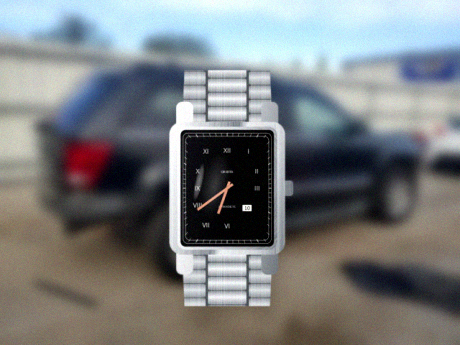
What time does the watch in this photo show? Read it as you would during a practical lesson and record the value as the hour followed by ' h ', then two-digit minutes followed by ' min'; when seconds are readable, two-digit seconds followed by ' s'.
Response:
6 h 39 min
